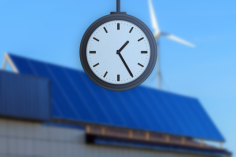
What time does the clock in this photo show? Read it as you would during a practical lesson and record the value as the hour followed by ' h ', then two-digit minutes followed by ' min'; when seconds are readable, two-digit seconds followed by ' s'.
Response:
1 h 25 min
